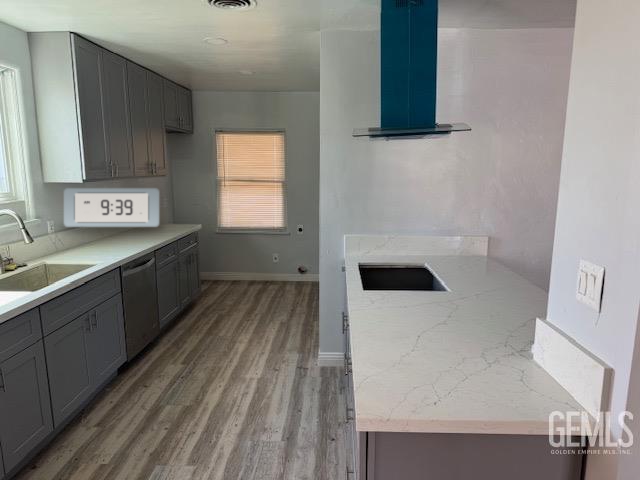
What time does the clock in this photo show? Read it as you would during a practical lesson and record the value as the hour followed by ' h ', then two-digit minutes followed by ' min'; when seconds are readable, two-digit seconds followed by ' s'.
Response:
9 h 39 min
